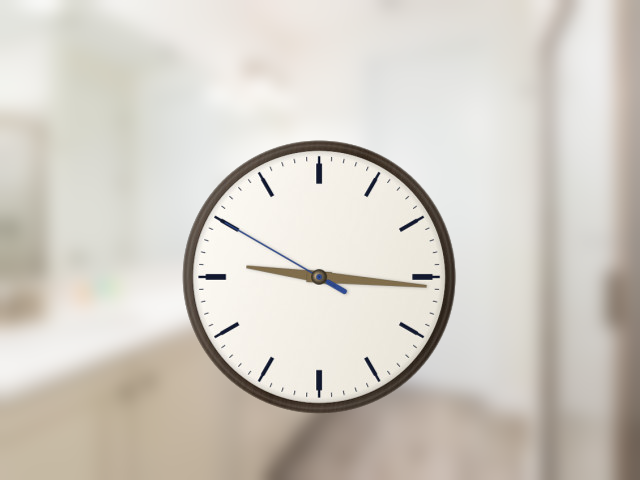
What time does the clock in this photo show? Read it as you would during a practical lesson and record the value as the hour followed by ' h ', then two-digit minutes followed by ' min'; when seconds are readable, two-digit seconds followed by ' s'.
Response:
9 h 15 min 50 s
